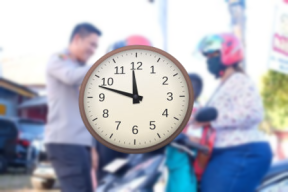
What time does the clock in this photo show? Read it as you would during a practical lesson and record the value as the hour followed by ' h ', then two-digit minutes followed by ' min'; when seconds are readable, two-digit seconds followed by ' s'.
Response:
11 h 48 min
